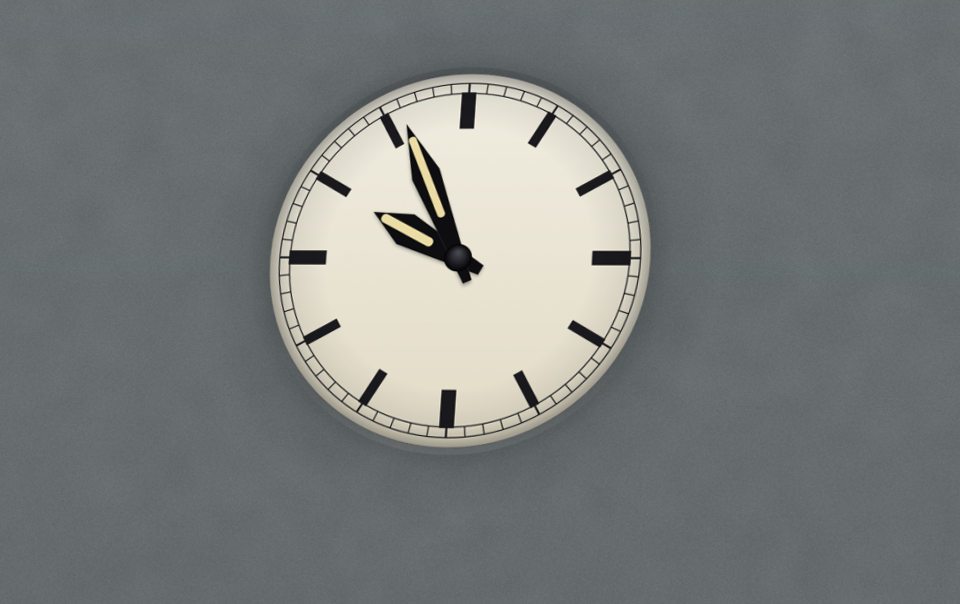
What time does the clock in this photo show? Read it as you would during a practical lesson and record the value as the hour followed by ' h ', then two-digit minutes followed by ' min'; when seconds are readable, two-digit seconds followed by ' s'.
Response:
9 h 56 min
